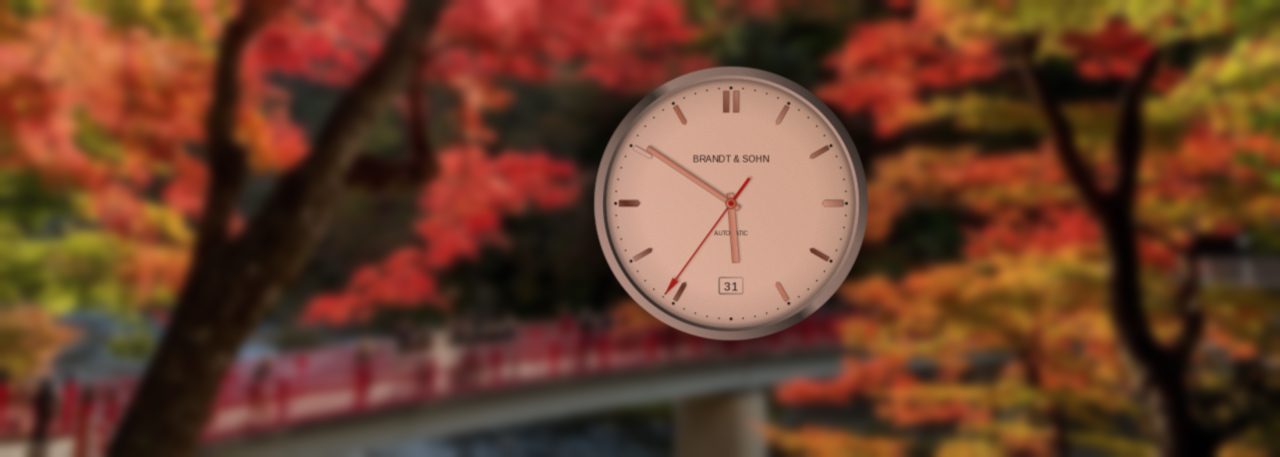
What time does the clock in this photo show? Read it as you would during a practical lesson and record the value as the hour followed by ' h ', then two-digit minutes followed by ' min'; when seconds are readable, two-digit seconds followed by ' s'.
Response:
5 h 50 min 36 s
